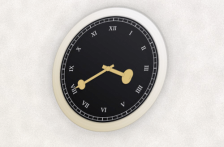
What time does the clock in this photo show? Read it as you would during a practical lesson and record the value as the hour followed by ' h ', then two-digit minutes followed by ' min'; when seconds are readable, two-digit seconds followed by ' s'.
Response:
3 h 40 min
